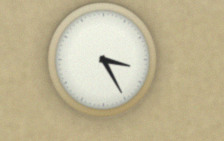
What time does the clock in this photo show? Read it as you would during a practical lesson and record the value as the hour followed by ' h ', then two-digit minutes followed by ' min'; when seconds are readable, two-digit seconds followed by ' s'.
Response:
3 h 25 min
